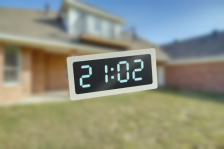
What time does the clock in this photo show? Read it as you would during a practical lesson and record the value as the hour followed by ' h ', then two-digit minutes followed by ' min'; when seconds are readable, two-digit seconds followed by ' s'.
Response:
21 h 02 min
